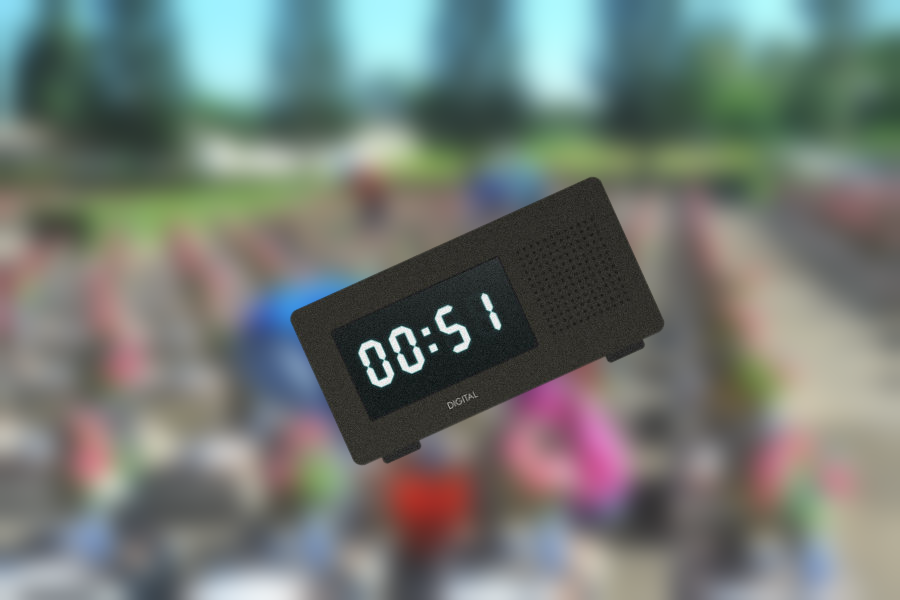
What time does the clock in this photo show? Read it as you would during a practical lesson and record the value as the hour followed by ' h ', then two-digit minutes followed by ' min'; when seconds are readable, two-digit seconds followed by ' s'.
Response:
0 h 51 min
